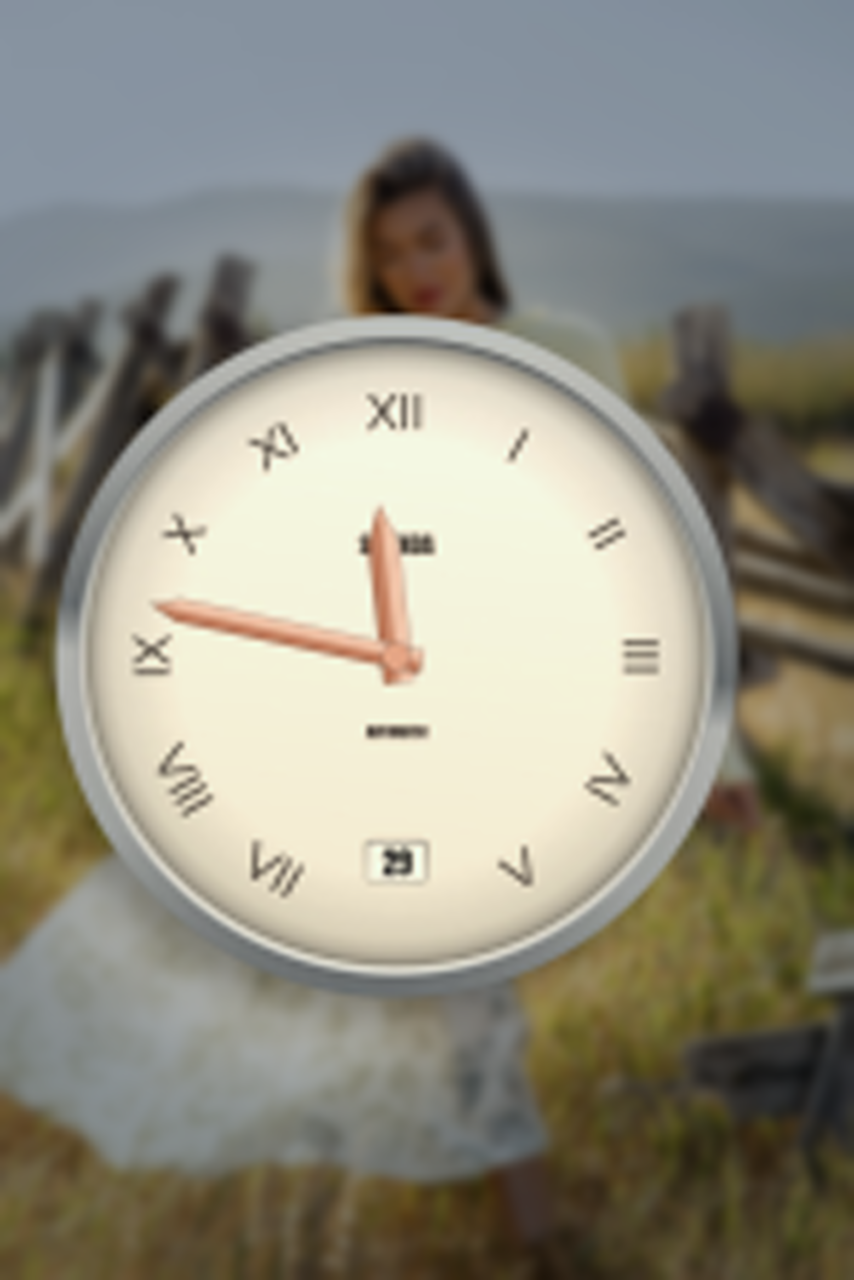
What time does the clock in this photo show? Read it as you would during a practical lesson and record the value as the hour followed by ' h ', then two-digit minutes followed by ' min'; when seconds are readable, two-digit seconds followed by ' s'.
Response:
11 h 47 min
